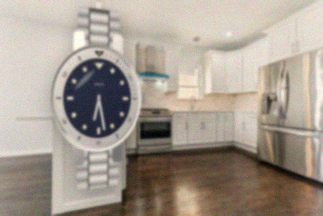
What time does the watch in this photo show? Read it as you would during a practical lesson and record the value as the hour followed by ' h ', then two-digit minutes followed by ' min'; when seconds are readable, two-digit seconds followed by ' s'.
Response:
6 h 28 min
